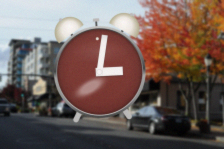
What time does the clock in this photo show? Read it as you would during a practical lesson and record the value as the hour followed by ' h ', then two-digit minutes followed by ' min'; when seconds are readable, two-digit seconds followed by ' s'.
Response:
3 h 02 min
